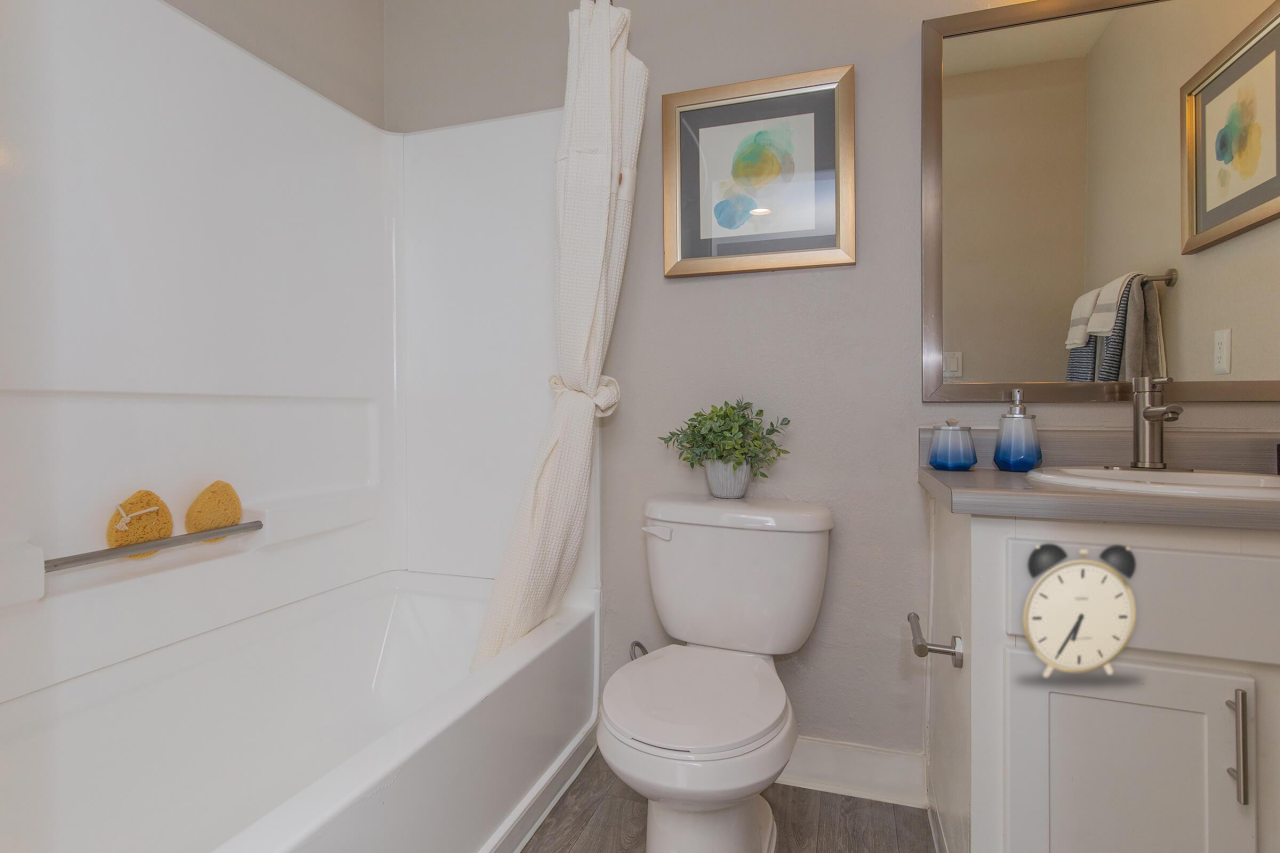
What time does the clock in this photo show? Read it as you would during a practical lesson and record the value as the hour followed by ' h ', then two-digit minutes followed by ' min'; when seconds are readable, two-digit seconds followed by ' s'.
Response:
6 h 35 min
